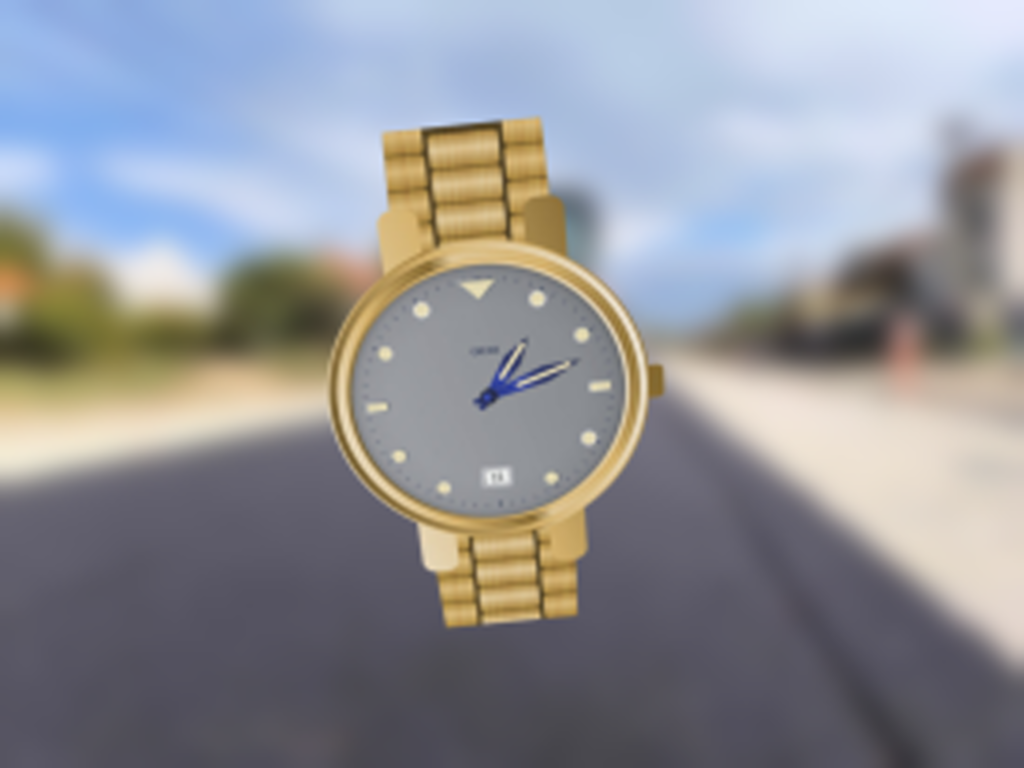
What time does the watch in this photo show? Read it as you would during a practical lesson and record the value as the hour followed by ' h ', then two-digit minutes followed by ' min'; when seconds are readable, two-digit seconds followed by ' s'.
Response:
1 h 12 min
